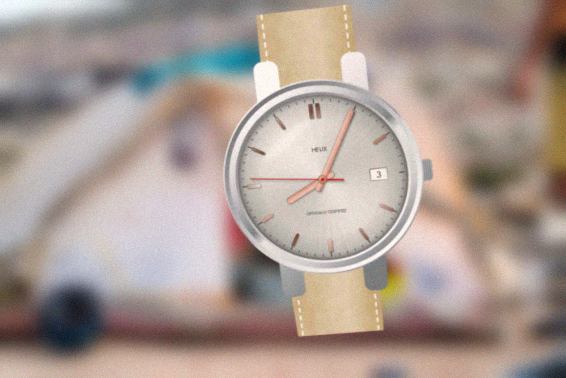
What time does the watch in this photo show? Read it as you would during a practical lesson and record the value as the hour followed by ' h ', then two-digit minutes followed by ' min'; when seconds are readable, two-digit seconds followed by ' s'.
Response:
8 h 04 min 46 s
